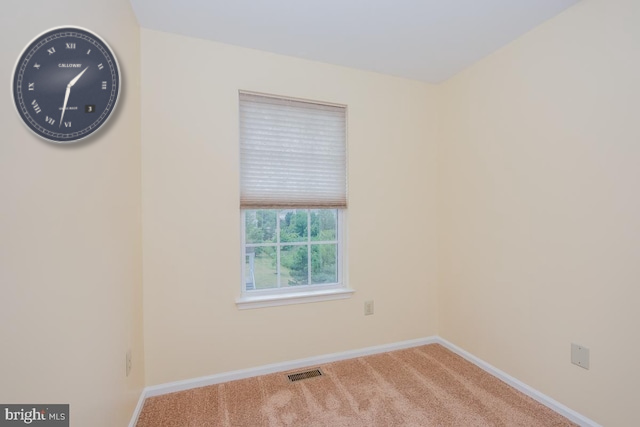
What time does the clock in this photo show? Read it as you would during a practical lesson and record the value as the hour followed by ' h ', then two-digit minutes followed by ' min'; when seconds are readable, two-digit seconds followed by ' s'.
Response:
1 h 32 min
